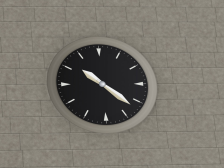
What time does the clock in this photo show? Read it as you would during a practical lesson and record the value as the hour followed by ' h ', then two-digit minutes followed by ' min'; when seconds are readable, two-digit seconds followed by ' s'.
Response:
10 h 22 min
